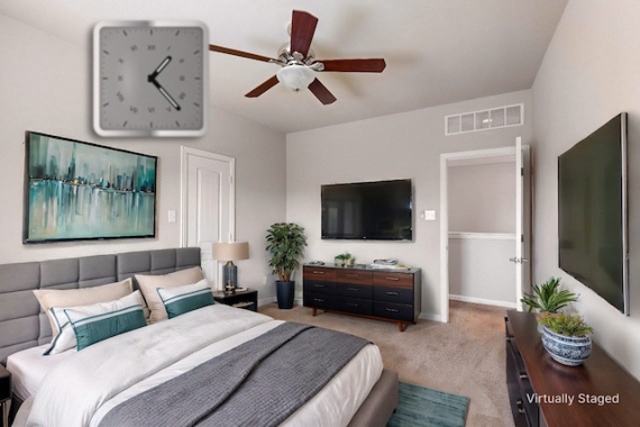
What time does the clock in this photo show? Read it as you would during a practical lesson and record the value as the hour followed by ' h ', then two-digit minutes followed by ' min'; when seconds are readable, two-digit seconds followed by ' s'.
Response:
1 h 23 min
